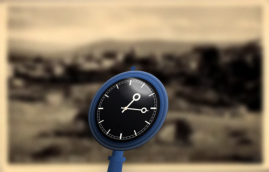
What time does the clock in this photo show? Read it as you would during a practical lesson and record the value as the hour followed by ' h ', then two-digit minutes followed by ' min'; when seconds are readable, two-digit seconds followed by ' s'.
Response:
1 h 16 min
